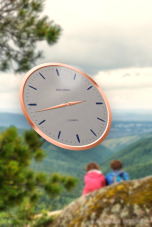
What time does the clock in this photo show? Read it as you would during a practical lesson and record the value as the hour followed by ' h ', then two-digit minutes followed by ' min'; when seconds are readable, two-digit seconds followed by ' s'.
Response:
2 h 43 min
